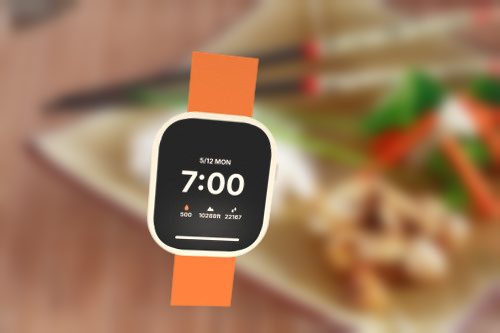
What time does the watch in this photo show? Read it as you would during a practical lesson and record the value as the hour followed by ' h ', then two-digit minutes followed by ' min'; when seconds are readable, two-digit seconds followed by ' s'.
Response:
7 h 00 min
